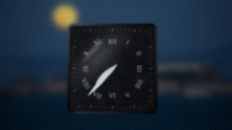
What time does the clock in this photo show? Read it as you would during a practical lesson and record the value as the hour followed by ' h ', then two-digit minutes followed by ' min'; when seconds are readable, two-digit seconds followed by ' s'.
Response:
7 h 37 min
